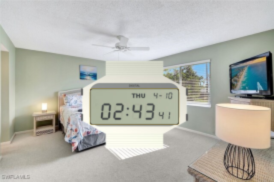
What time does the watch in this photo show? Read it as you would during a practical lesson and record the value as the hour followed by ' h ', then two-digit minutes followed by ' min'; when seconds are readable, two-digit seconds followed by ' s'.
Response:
2 h 43 min
